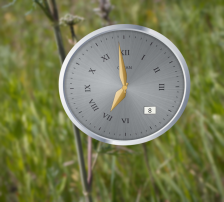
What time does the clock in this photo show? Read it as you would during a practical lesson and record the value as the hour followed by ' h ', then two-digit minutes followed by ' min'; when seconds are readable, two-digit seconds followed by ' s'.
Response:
6 h 59 min
